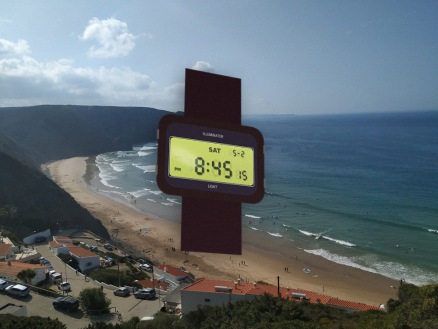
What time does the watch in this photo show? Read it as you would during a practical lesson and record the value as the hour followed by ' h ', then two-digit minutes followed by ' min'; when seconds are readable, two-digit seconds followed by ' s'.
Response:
8 h 45 min 15 s
